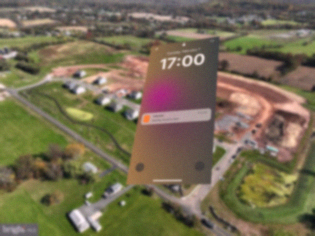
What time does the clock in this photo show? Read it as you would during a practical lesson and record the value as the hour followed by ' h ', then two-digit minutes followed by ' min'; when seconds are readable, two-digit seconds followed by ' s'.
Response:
17 h 00 min
